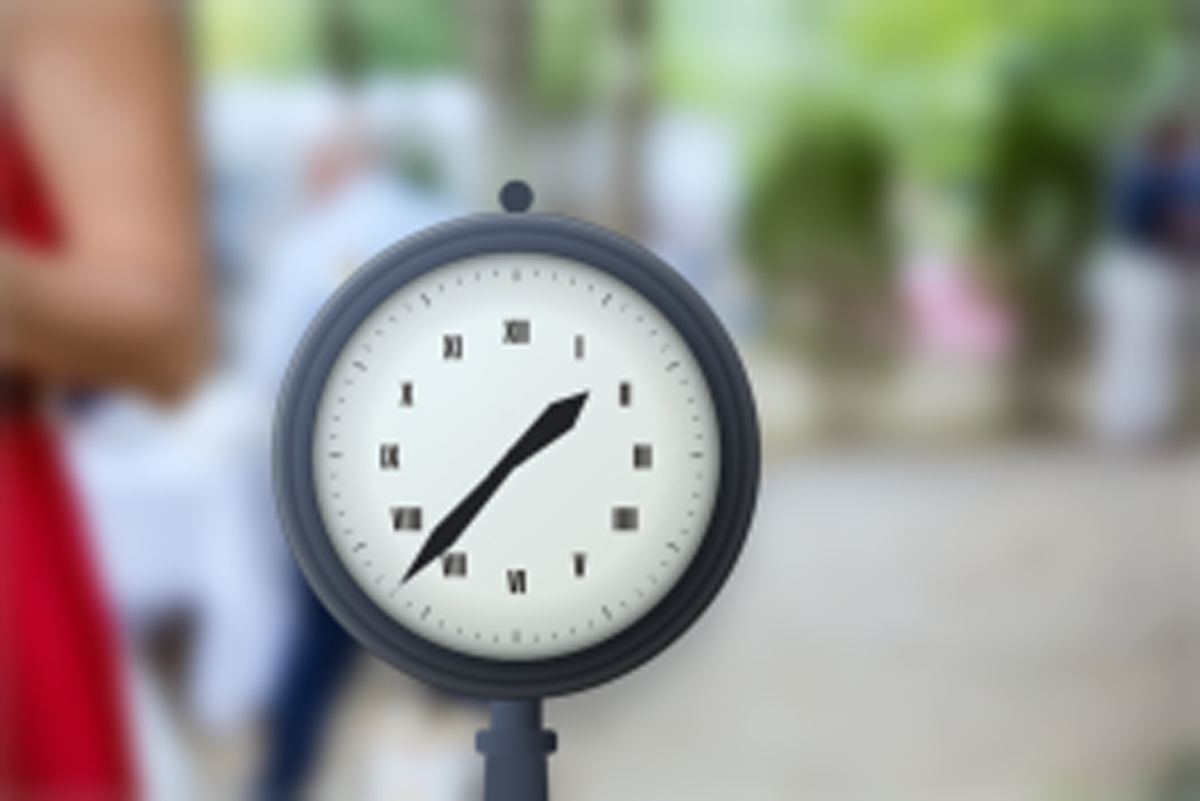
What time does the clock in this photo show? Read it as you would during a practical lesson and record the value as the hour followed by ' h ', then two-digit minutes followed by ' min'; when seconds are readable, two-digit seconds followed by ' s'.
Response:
1 h 37 min
